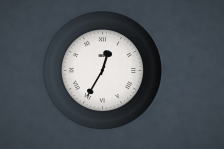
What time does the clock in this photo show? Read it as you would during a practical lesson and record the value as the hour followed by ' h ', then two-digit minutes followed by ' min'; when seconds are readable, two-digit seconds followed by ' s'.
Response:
12 h 35 min
